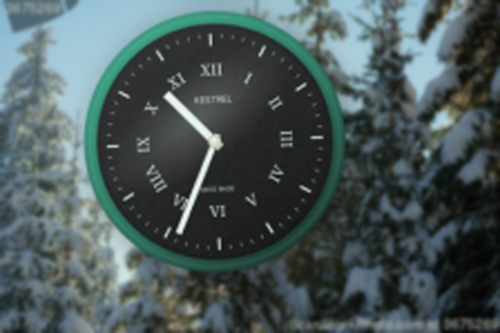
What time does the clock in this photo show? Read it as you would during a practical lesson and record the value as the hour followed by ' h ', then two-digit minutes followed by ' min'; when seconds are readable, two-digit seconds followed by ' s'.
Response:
10 h 34 min
